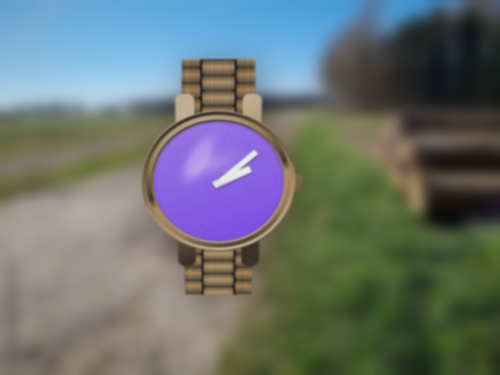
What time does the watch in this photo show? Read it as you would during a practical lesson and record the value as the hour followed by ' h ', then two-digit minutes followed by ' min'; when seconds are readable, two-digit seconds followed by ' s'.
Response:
2 h 08 min
